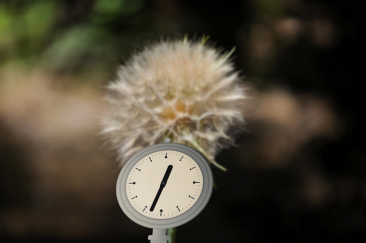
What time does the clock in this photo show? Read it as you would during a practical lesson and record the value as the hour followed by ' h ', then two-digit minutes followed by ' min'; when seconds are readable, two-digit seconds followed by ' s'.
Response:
12 h 33 min
